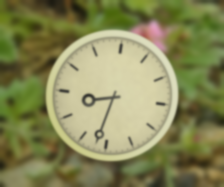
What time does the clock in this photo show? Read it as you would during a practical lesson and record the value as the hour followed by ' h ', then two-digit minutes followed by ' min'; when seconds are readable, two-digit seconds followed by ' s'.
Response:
8 h 32 min
